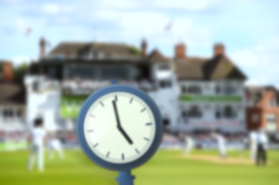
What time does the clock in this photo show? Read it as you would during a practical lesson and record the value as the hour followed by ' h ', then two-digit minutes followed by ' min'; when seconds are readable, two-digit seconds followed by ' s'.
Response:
4 h 59 min
